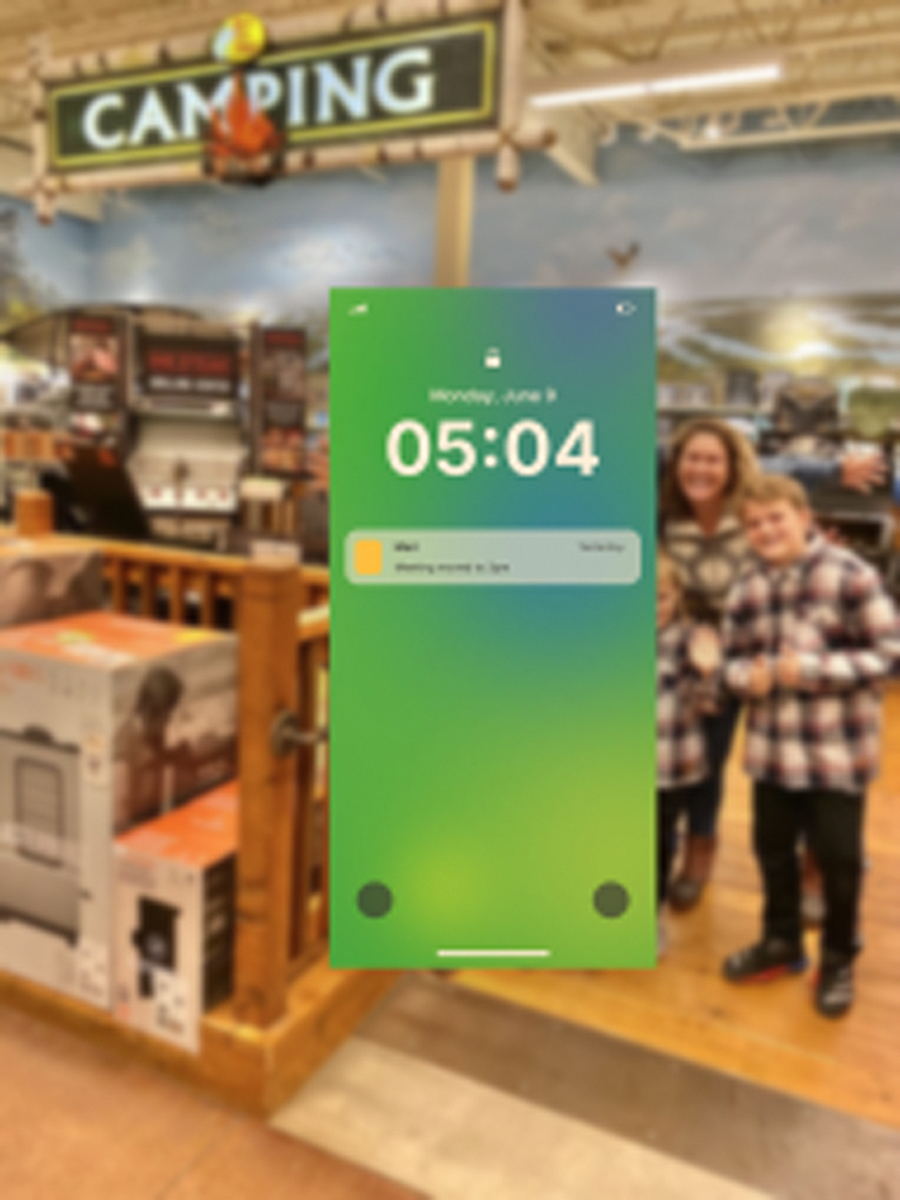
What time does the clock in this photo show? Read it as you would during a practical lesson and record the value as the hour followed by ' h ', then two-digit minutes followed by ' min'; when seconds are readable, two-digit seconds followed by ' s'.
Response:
5 h 04 min
